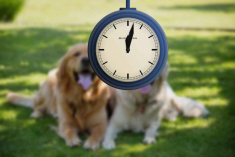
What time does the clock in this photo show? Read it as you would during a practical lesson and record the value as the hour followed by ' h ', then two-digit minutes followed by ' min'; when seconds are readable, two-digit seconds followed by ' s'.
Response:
12 h 02 min
